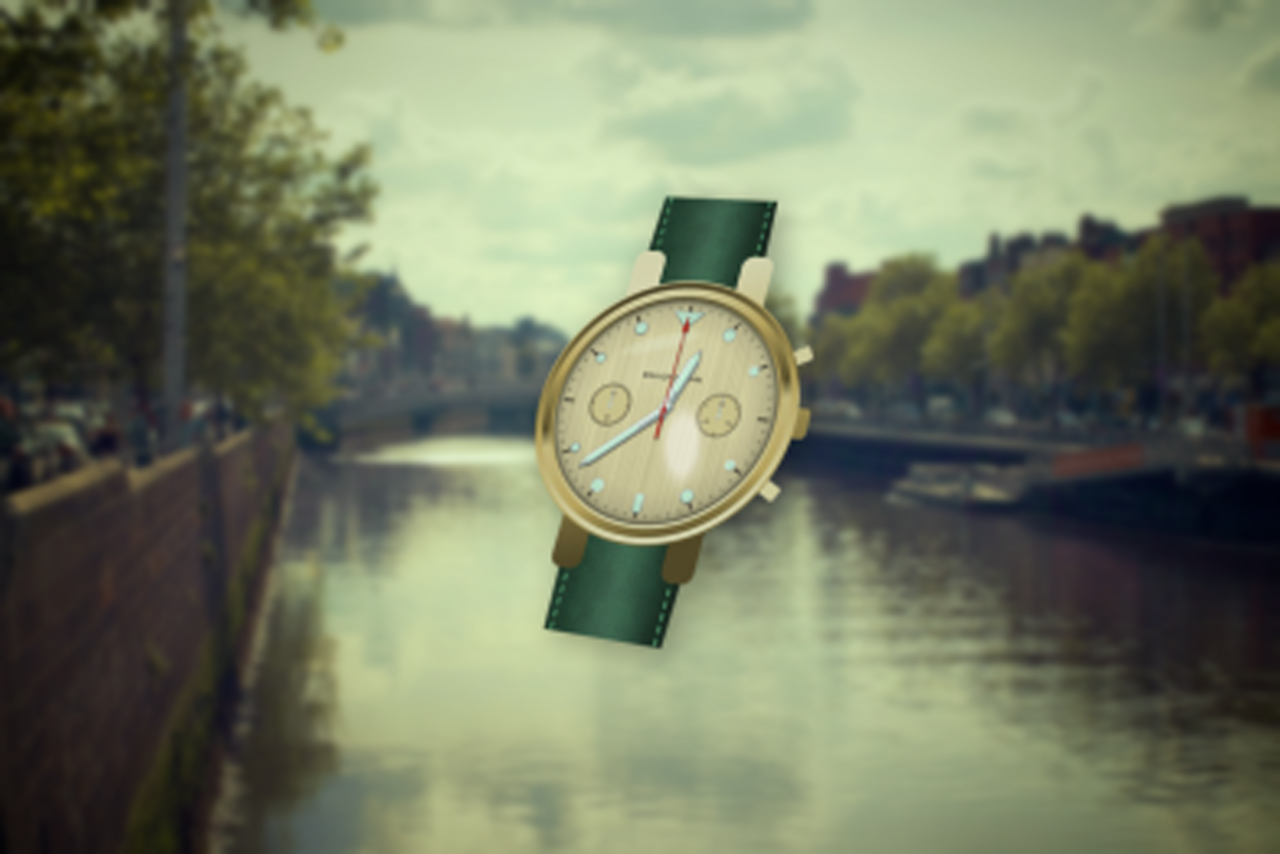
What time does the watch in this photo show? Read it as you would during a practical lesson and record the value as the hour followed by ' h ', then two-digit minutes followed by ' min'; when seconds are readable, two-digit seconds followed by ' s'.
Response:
12 h 38 min
